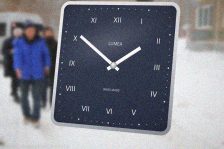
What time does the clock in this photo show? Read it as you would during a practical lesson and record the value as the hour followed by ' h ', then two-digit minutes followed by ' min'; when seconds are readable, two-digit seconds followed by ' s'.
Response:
1 h 51 min
